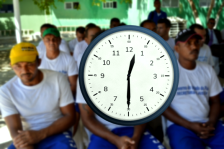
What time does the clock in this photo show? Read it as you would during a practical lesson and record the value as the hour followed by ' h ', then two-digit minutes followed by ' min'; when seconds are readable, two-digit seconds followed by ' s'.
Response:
12 h 30 min
